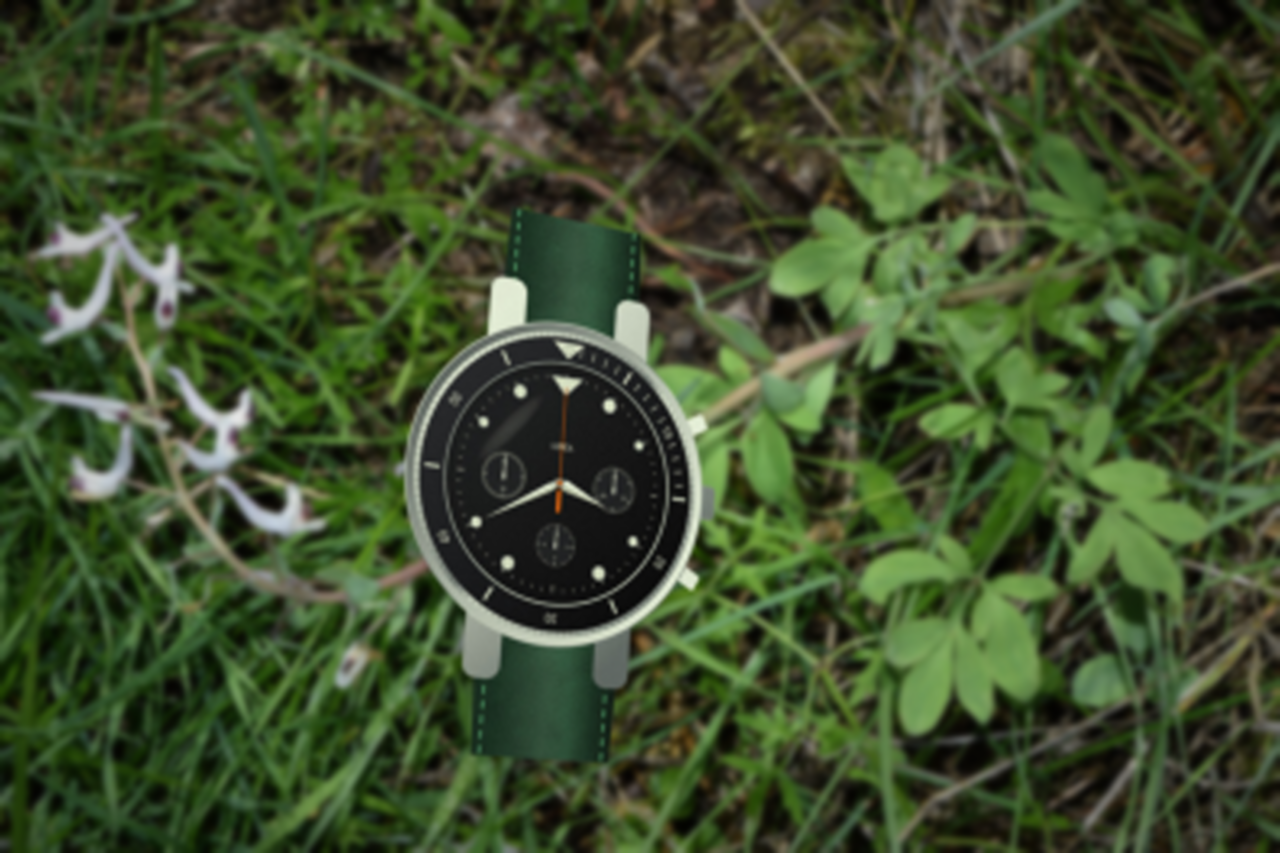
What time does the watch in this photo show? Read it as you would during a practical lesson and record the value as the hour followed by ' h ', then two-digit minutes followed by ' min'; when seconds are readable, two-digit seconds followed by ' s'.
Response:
3 h 40 min
